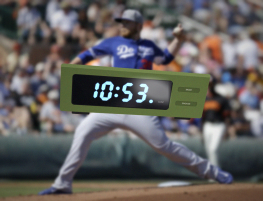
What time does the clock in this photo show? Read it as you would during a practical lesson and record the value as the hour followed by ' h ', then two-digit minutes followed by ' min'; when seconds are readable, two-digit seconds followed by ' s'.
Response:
10 h 53 min
